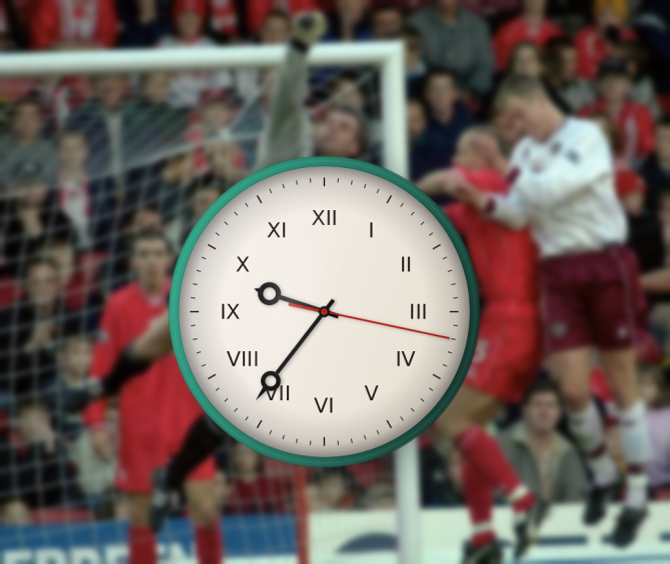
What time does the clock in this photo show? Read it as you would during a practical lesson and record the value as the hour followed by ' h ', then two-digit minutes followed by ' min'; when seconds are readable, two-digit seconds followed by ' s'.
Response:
9 h 36 min 17 s
